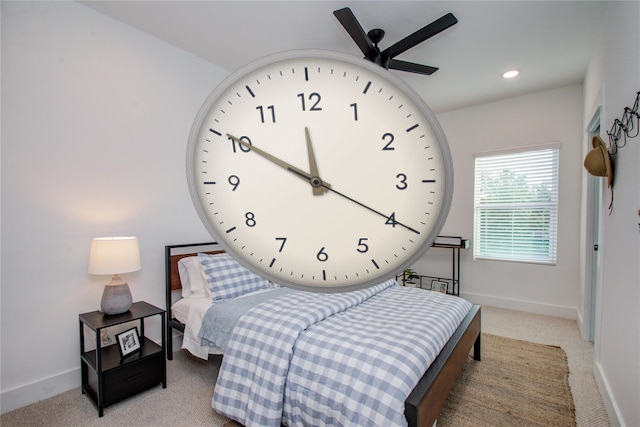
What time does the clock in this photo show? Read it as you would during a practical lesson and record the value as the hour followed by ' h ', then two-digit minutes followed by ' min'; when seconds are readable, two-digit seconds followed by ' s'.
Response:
11 h 50 min 20 s
